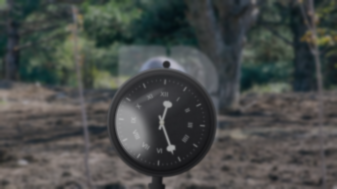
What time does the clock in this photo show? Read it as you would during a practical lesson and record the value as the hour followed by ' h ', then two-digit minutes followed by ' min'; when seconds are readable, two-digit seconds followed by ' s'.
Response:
12 h 26 min
